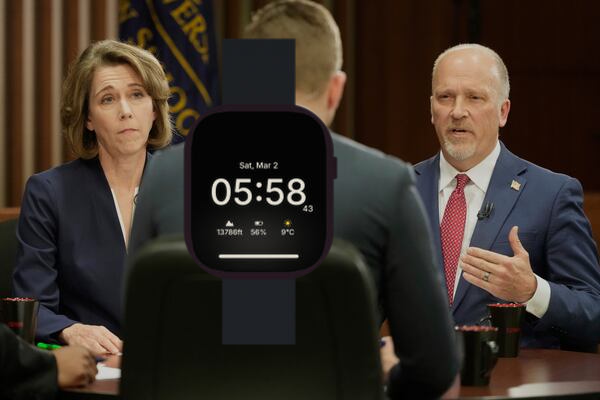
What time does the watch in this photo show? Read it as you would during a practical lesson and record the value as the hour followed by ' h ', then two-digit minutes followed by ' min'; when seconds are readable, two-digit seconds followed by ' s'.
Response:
5 h 58 min 43 s
